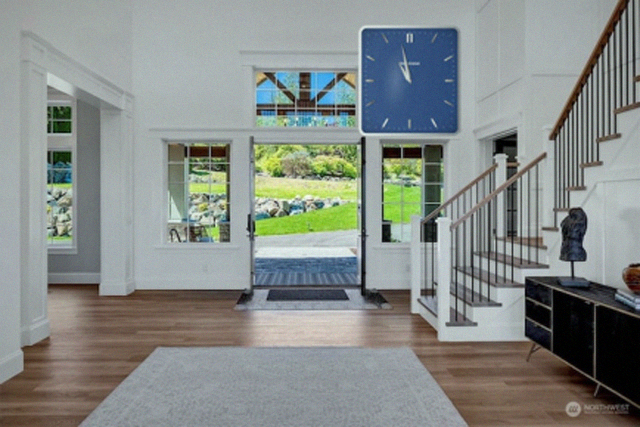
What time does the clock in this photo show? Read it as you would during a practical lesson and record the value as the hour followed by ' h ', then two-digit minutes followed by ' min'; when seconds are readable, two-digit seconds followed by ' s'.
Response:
10 h 58 min
